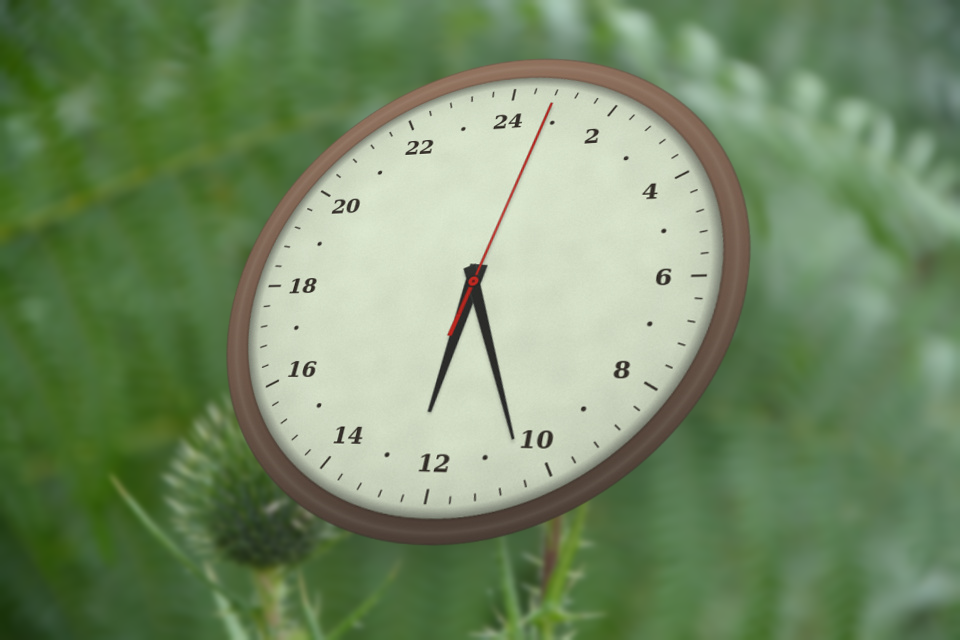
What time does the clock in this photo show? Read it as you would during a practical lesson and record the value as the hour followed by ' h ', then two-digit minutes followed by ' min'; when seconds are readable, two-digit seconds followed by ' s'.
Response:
12 h 26 min 02 s
